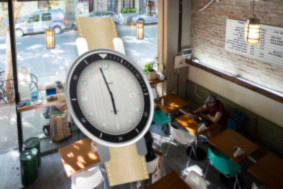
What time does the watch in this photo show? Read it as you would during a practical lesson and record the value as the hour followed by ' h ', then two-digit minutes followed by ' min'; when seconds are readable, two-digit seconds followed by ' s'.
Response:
5 h 58 min
